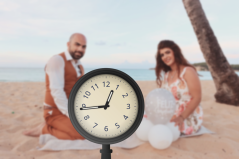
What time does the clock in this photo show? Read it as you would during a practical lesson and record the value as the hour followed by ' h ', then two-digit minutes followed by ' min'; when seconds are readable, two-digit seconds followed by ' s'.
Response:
12 h 44 min
